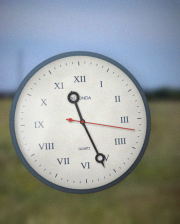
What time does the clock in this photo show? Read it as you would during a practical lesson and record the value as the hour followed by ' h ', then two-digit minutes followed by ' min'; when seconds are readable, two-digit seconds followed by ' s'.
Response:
11 h 26 min 17 s
